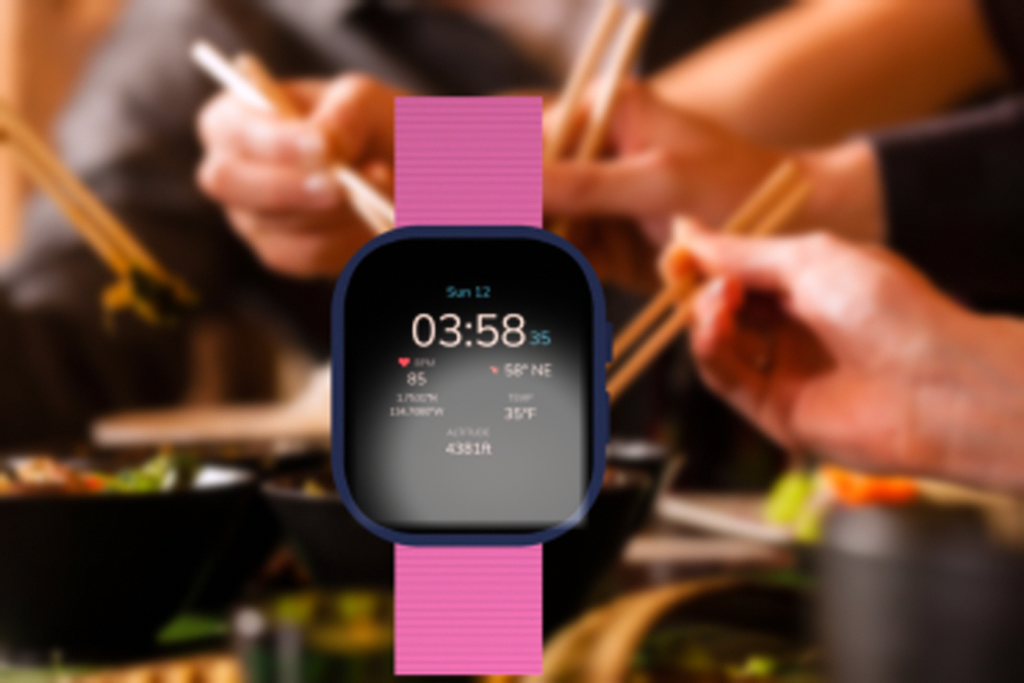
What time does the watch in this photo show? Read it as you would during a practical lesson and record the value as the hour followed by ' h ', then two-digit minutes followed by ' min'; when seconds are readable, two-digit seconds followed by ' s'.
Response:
3 h 58 min
